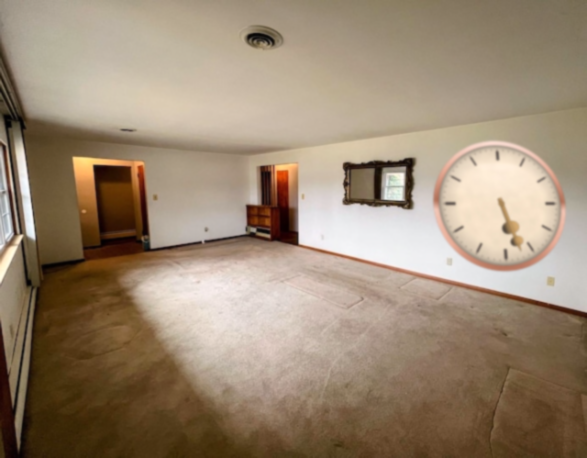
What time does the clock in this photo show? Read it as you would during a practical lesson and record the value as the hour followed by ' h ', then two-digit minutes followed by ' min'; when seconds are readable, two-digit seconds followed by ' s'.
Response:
5 h 27 min
